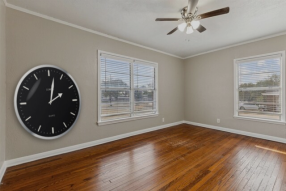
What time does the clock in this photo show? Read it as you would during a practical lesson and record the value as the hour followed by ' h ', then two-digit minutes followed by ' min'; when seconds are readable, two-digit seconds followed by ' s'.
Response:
2 h 02 min
